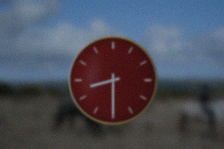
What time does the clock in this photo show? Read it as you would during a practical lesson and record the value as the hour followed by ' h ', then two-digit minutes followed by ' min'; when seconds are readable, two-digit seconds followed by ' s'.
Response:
8 h 30 min
